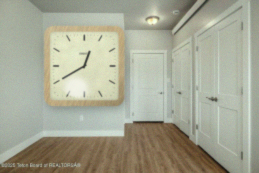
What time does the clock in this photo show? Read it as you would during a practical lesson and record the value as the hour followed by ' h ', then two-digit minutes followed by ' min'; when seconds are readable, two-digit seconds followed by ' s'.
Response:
12 h 40 min
